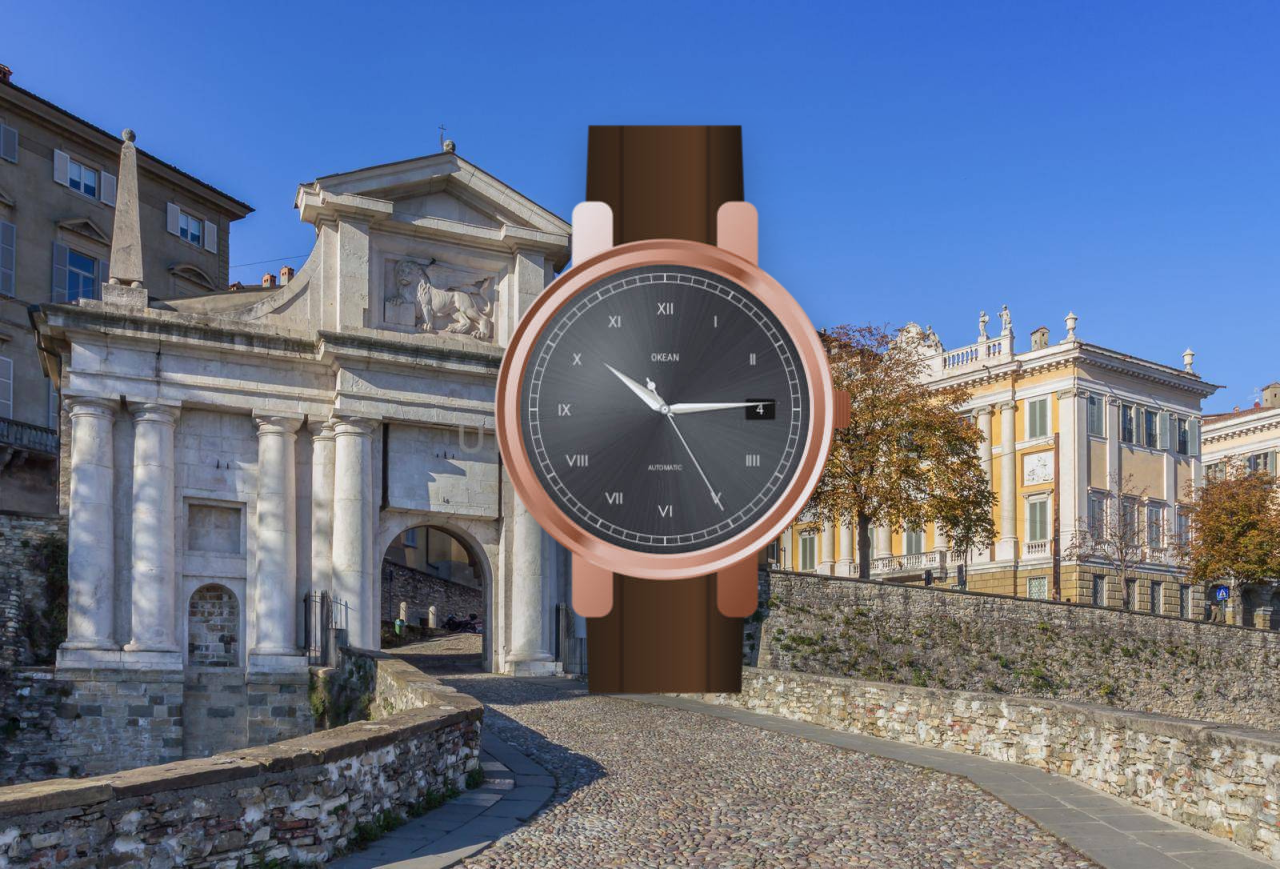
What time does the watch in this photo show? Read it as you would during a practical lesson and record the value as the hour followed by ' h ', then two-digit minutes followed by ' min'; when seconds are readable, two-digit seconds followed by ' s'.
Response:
10 h 14 min 25 s
